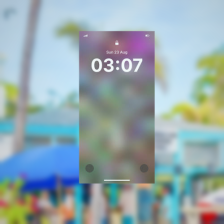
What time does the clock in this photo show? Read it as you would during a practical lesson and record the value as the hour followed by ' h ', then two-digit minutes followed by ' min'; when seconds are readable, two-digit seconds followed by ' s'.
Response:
3 h 07 min
